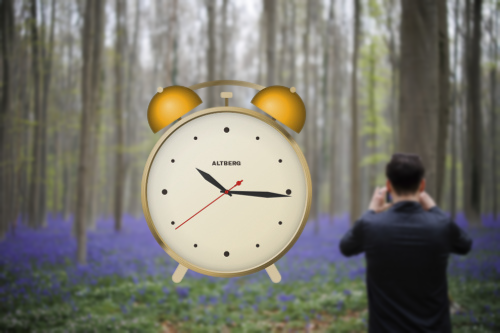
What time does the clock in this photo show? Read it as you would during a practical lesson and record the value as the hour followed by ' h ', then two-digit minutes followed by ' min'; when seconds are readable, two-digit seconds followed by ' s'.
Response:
10 h 15 min 39 s
